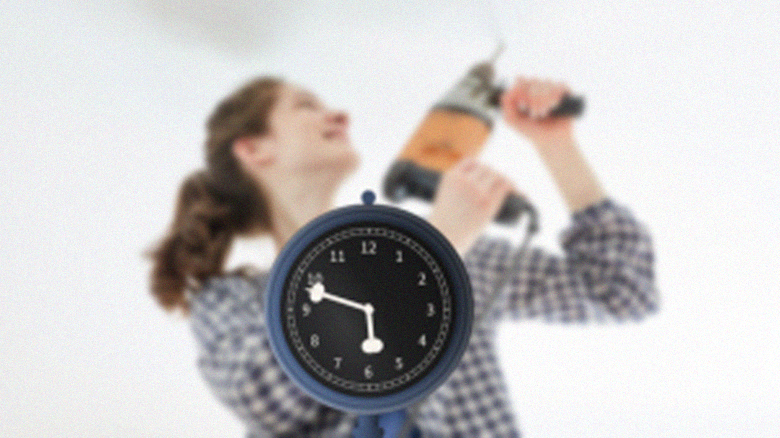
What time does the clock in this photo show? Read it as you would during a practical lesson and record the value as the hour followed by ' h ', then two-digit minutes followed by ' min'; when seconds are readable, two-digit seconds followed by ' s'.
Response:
5 h 48 min
